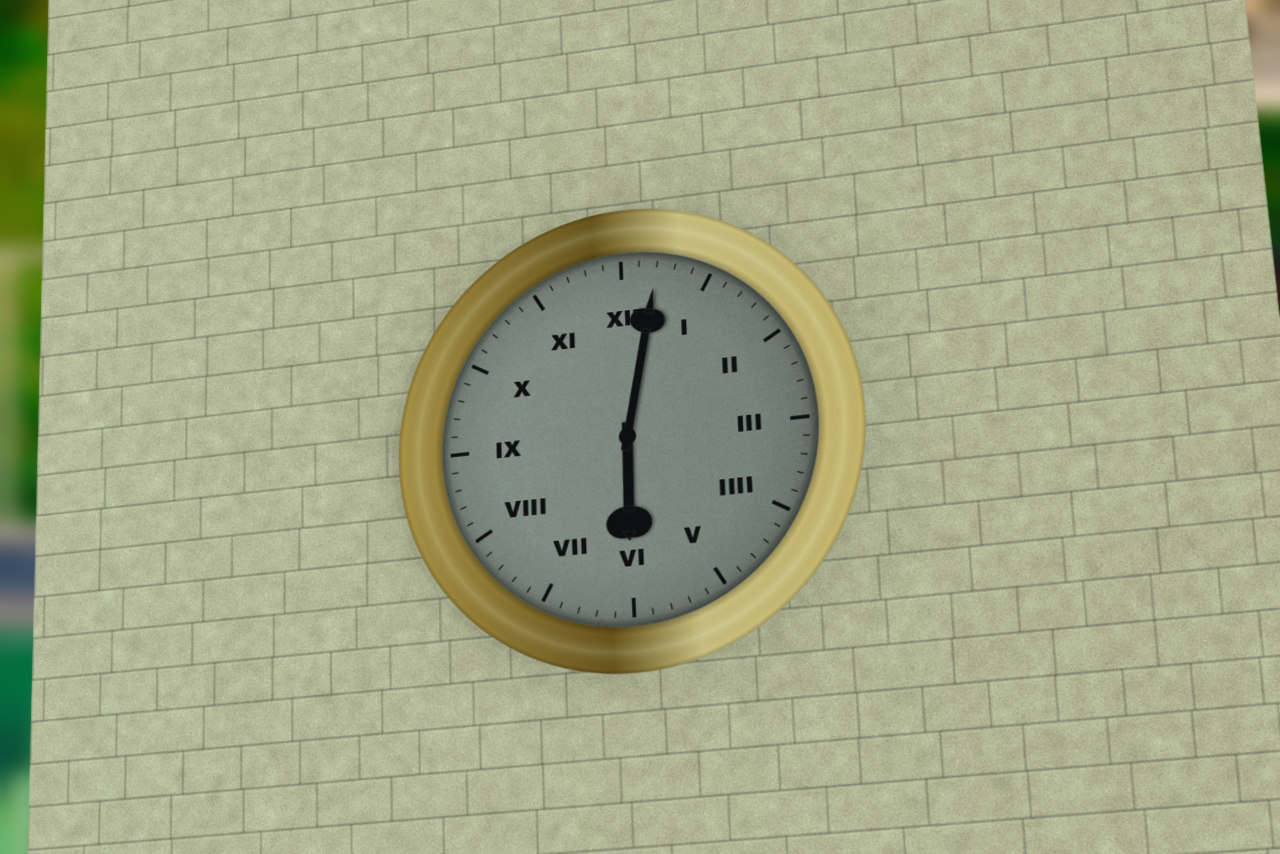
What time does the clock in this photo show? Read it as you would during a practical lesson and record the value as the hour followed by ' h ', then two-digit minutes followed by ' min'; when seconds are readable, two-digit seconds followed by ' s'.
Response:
6 h 02 min
